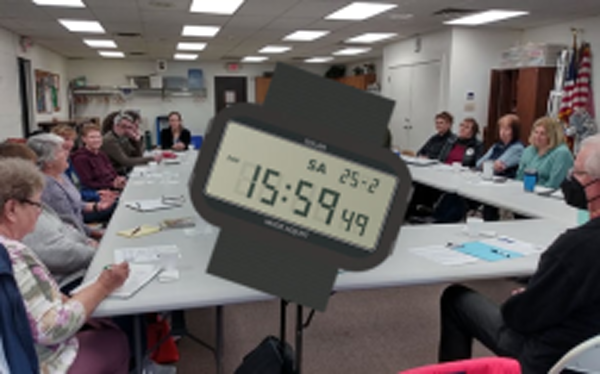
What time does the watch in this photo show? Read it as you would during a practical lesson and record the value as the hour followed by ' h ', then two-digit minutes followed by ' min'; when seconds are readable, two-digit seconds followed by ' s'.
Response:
15 h 59 min 49 s
